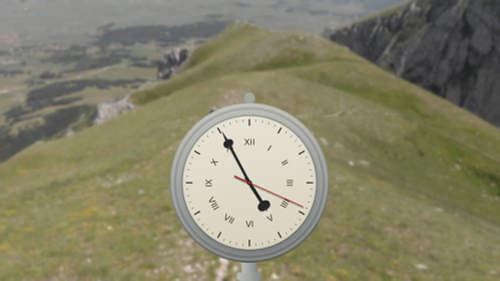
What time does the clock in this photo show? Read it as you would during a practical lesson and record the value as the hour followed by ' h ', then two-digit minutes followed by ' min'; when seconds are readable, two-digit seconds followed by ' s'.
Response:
4 h 55 min 19 s
